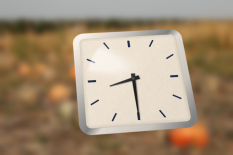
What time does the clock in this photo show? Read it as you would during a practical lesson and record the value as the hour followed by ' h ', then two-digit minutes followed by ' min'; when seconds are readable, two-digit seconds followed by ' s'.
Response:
8 h 30 min
